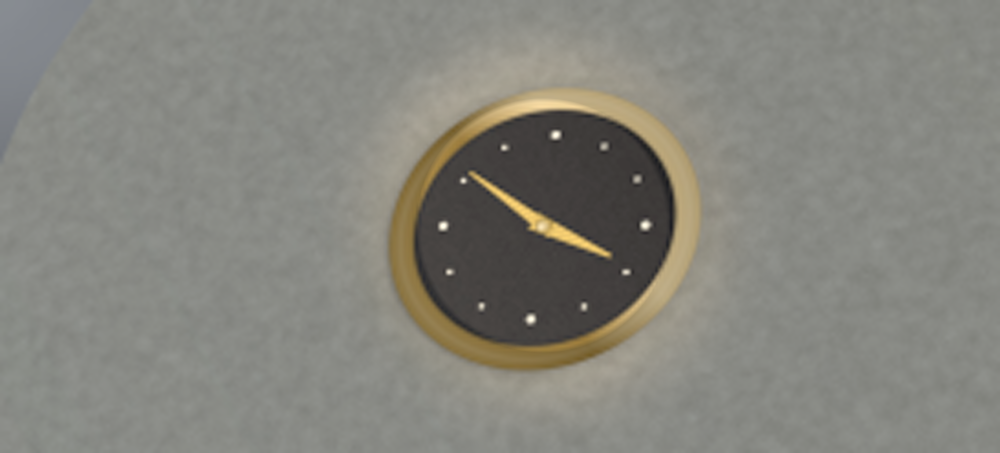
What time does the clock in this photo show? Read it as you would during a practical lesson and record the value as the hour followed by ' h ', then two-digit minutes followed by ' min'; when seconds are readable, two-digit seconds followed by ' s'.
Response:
3 h 51 min
